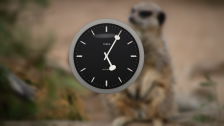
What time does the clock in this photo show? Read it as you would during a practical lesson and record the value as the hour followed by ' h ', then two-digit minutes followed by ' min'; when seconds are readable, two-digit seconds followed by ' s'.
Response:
5 h 05 min
